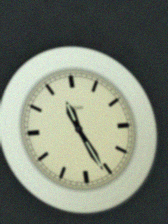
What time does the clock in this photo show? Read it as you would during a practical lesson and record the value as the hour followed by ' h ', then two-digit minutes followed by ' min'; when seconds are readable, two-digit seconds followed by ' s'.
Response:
11 h 26 min
